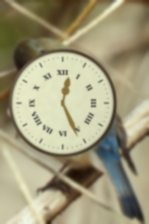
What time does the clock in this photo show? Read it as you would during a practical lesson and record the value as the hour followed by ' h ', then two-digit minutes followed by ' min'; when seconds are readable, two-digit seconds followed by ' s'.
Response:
12 h 26 min
